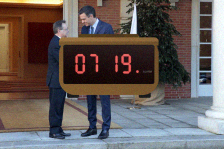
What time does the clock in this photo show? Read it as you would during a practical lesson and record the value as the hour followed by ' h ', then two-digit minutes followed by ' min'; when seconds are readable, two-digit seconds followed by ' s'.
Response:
7 h 19 min
